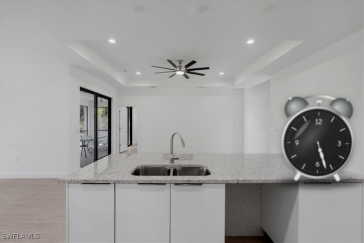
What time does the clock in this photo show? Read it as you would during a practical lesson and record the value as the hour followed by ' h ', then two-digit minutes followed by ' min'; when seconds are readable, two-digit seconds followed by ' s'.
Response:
5 h 27 min
